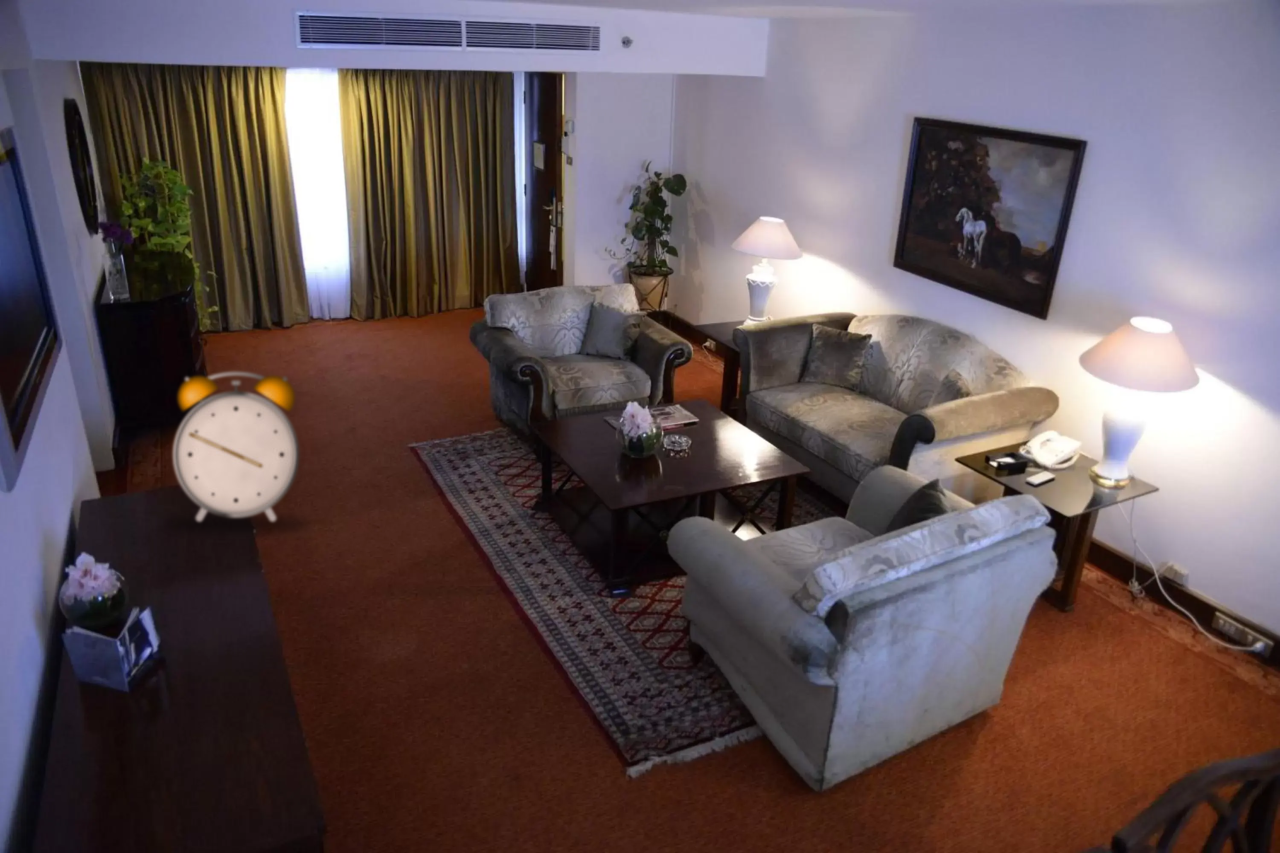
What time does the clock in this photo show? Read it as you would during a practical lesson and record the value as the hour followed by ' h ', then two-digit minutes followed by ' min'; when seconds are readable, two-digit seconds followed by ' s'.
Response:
3 h 49 min
